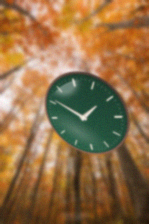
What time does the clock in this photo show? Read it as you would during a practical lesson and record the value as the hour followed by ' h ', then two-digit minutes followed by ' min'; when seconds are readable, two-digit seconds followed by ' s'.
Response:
1 h 51 min
